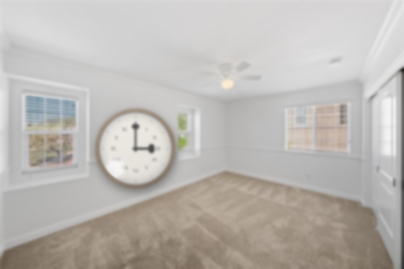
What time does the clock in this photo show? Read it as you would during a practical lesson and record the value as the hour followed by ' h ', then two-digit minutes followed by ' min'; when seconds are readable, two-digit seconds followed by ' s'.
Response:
3 h 00 min
